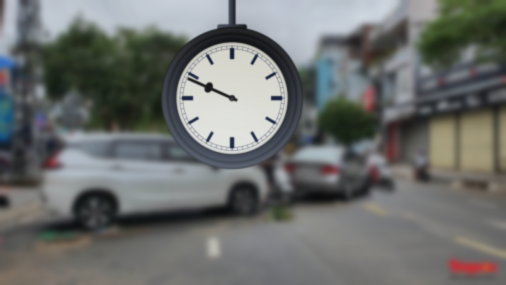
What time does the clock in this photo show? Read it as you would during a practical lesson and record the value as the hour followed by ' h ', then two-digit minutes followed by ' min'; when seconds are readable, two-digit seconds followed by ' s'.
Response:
9 h 49 min
